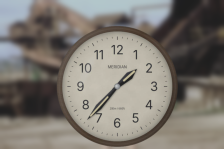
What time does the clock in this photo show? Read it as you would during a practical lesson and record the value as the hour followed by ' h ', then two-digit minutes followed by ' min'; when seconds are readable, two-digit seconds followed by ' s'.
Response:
1 h 37 min
